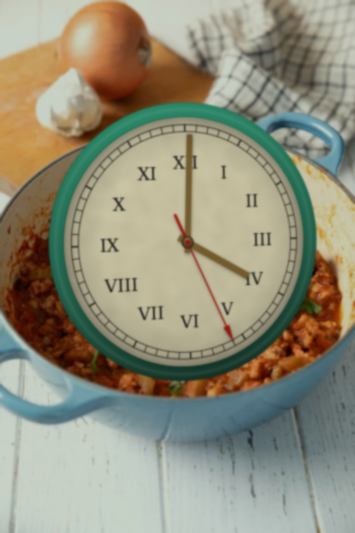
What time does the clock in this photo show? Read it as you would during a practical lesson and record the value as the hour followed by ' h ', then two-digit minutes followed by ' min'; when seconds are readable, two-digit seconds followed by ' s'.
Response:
4 h 00 min 26 s
